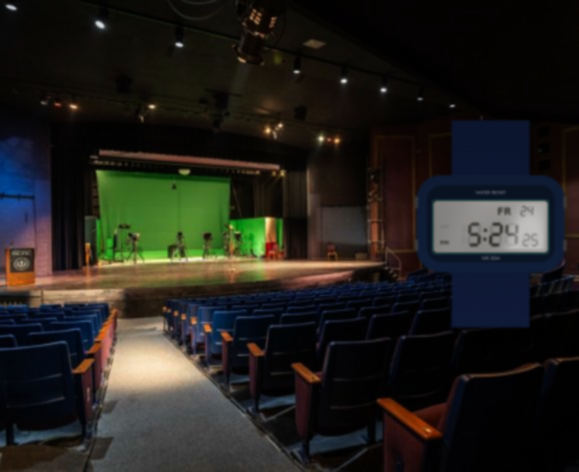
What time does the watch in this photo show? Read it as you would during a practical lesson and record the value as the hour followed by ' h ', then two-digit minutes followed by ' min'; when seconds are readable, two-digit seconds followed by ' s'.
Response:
5 h 24 min
